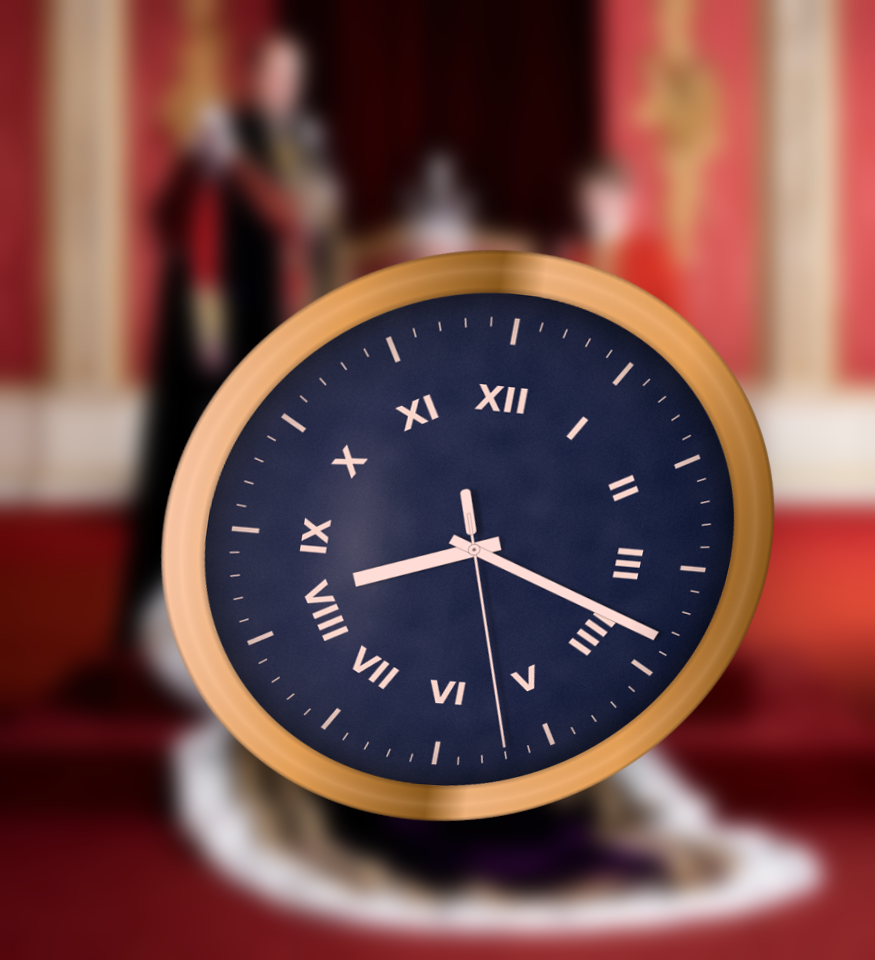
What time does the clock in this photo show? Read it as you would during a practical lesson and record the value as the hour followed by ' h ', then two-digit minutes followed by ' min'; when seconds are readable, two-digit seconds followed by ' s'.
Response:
8 h 18 min 27 s
